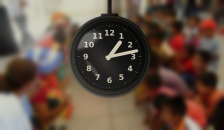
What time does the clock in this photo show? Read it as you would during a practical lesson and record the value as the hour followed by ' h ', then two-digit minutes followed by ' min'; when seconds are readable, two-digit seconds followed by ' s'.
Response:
1 h 13 min
